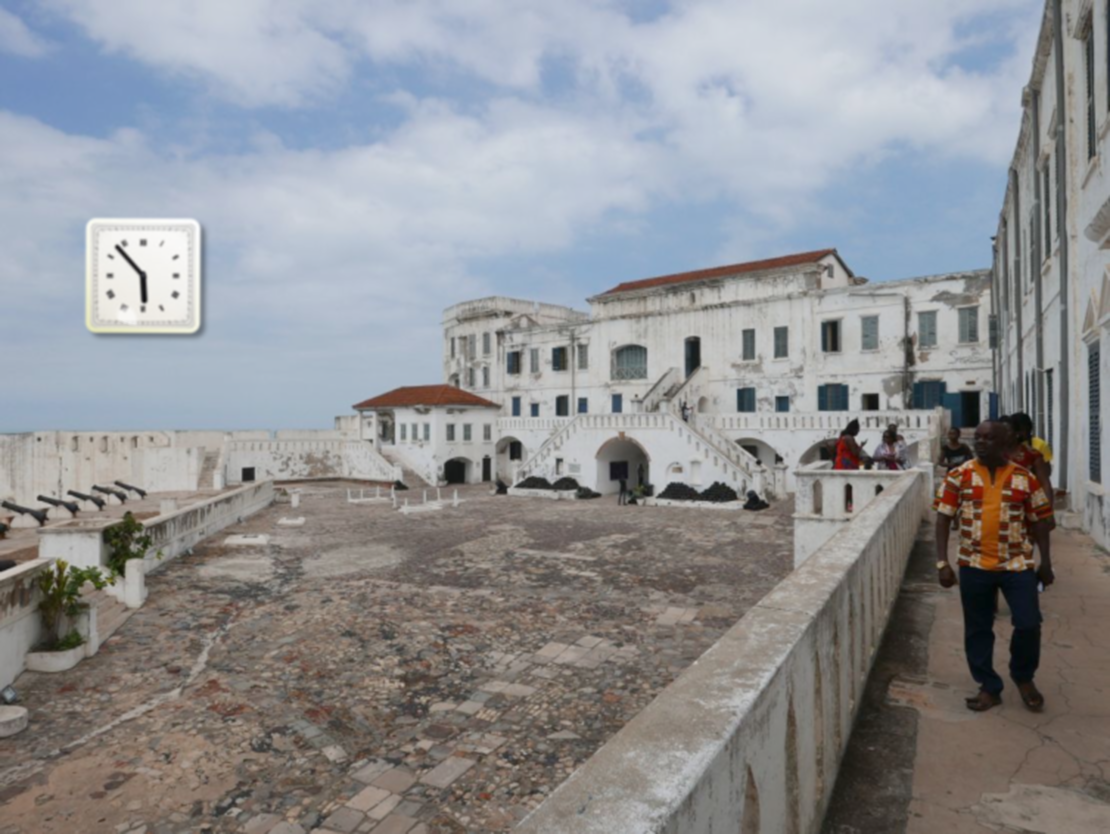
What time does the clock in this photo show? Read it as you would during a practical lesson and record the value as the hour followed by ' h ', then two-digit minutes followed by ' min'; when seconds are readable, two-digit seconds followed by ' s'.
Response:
5 h 53 min
